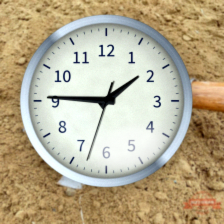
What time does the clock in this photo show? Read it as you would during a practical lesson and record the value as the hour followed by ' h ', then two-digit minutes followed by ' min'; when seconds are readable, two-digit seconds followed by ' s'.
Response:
1 h 45 min 33 s
